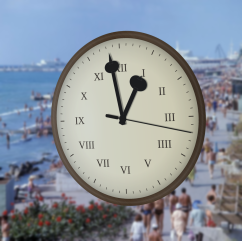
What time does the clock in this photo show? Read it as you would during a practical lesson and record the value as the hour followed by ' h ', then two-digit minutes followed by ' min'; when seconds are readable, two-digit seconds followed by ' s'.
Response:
12 h 58 min 17 s
